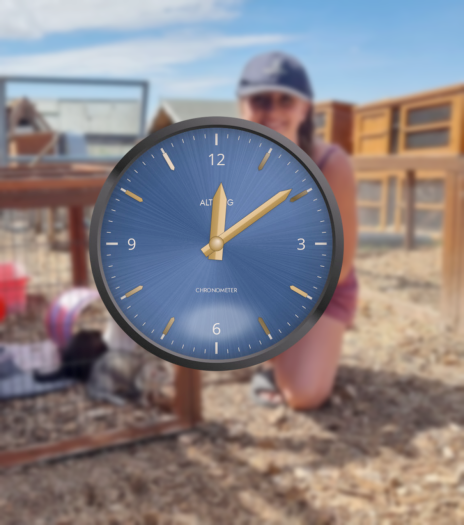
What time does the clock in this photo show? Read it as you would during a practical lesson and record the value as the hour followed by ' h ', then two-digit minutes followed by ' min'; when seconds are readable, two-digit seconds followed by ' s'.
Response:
12 h 09 min
